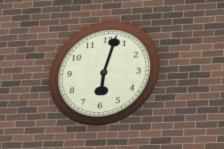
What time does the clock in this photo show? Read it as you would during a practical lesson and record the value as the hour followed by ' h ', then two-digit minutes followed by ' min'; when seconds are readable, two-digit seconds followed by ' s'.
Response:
6 h 02 min
